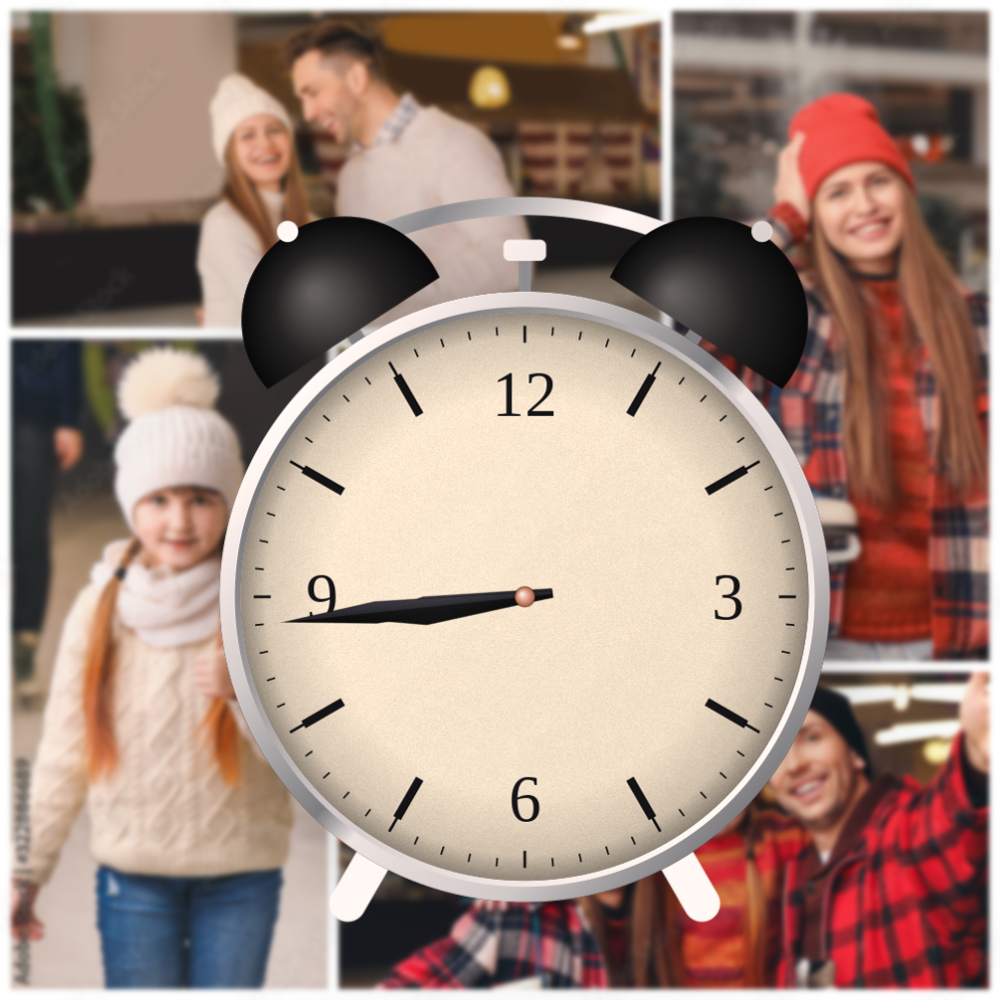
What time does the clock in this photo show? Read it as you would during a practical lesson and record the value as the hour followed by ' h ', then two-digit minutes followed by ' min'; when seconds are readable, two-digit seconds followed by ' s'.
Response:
8 h 44 min
